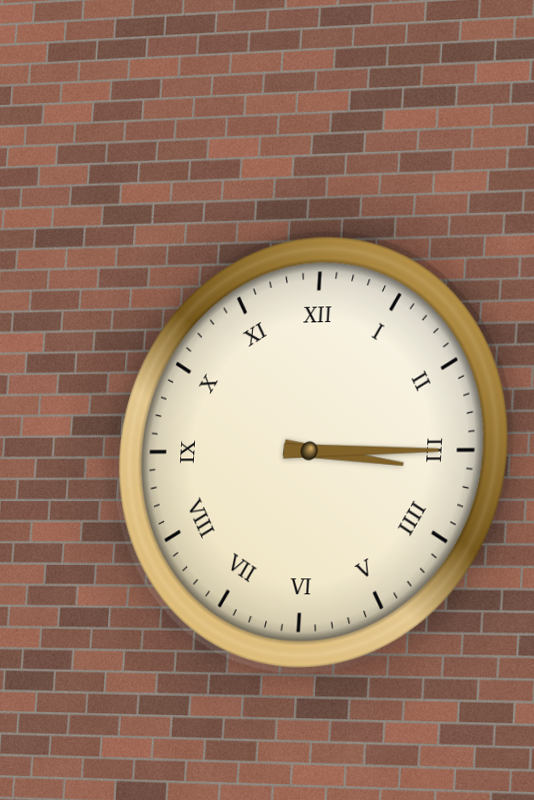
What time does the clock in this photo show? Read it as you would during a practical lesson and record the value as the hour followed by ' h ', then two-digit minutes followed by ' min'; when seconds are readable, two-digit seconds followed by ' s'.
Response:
3 h 15 min
